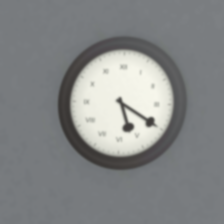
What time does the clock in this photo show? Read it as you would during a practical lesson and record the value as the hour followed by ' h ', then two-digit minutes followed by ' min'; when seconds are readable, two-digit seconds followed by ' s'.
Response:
5 h 20 min
